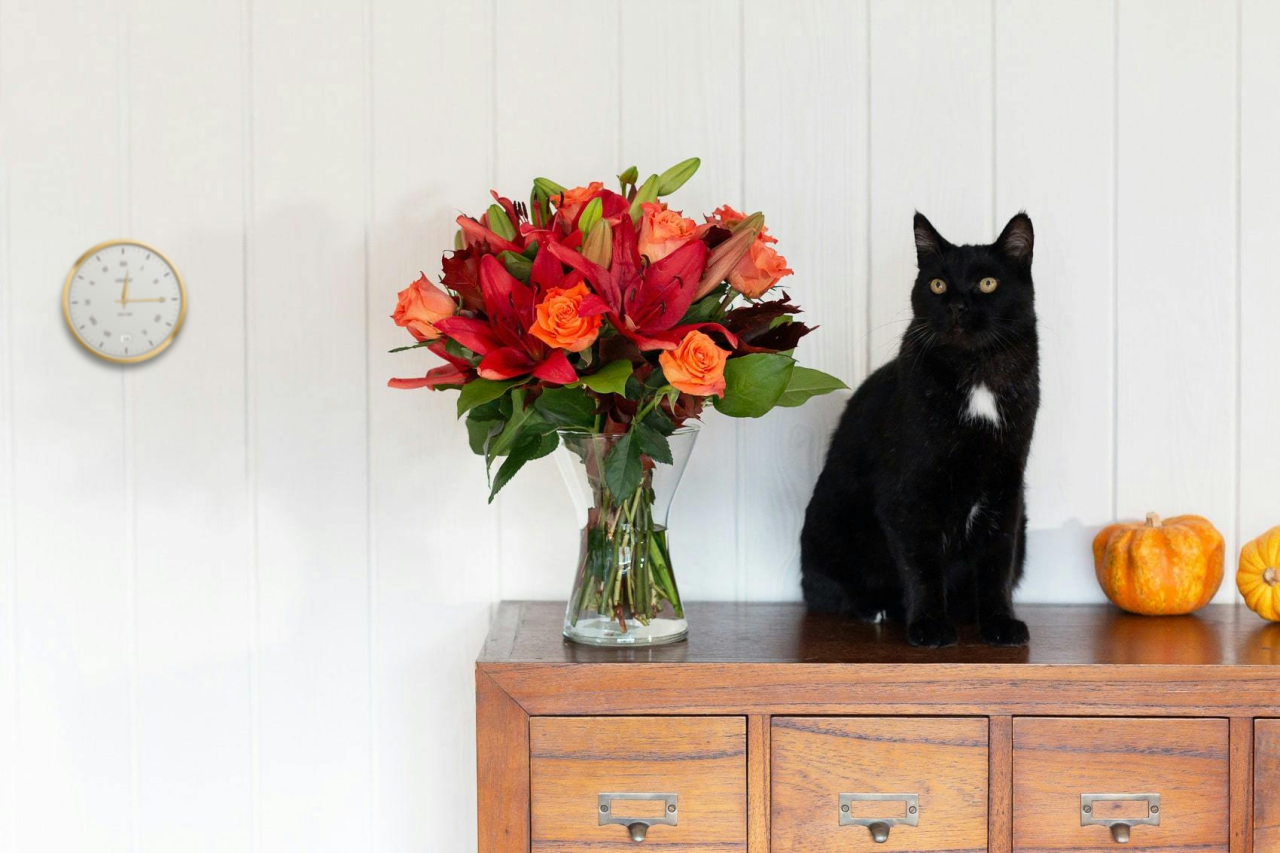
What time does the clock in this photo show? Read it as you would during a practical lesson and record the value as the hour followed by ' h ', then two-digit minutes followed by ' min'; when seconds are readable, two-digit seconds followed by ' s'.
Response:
12 h 15 min
